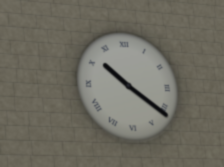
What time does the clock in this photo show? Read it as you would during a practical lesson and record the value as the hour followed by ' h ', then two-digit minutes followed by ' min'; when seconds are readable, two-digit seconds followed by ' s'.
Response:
10 h 21 min
